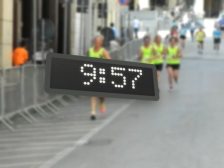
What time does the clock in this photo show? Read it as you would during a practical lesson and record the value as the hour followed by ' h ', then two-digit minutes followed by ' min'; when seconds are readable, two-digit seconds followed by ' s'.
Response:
9 h 57 min
